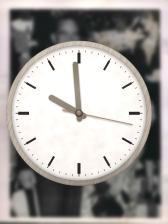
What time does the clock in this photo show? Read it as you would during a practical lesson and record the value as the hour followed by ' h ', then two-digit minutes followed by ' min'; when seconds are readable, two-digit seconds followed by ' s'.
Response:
9 h 59 min 17 s
